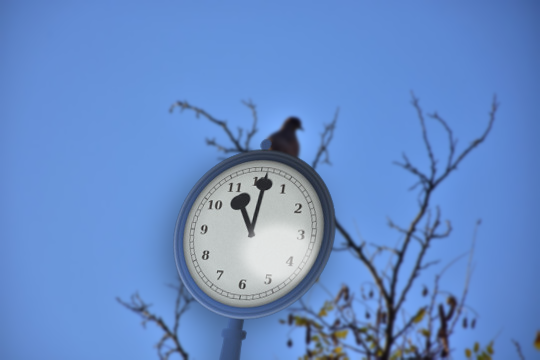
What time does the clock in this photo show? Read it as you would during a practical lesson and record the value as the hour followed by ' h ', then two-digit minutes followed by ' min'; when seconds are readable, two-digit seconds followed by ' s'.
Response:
11 h 01 min
